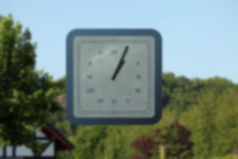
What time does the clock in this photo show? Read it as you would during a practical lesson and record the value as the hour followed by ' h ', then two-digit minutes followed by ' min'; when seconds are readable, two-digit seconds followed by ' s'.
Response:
1 h 04 min
